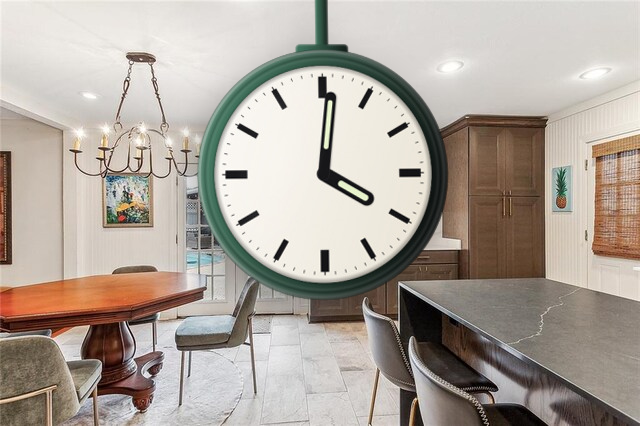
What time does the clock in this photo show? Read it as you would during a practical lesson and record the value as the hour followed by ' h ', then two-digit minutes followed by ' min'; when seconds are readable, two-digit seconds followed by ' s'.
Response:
4 h 01 min
